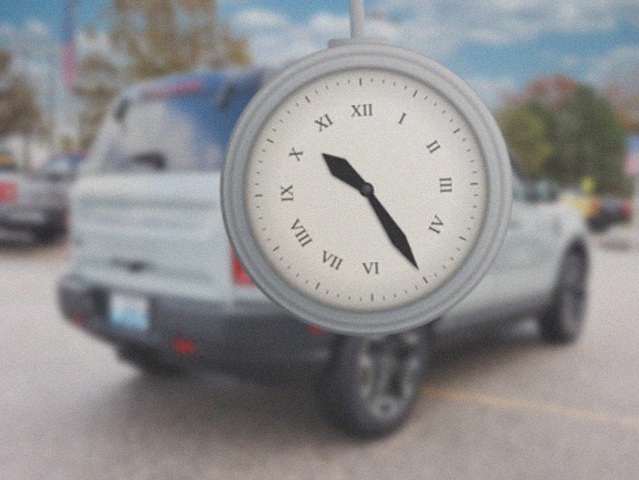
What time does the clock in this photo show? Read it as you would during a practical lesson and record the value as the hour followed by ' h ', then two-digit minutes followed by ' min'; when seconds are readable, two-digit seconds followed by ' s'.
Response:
10 h 25 min
